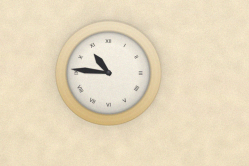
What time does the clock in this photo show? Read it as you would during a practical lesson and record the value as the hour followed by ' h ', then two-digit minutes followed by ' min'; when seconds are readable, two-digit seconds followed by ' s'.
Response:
10 h 46 min
